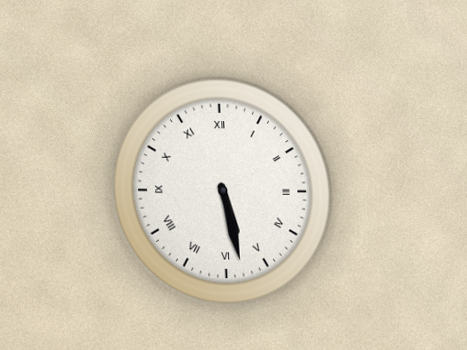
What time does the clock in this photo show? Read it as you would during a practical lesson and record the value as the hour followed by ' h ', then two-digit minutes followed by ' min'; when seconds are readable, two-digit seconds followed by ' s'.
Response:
5 h 28 min
